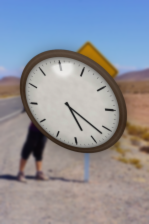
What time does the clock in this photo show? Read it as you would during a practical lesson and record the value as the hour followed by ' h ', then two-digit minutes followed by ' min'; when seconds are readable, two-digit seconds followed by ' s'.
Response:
5 h 22 min
